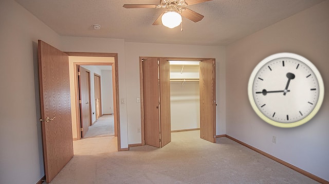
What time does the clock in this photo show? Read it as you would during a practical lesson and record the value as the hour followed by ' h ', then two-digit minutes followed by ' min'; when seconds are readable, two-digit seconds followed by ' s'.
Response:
12 h 45 min
